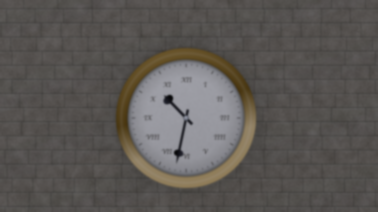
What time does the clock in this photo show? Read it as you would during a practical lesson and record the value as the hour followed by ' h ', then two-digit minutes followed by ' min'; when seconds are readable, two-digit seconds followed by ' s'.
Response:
10 h 32 min
